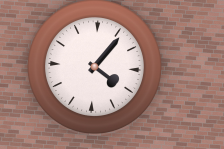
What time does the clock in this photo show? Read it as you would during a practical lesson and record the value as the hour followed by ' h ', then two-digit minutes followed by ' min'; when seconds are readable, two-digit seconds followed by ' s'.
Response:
4 h 06 min
